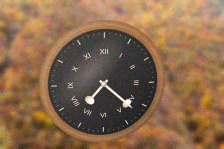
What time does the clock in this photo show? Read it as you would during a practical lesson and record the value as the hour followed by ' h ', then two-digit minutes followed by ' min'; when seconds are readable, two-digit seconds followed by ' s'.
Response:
7 h 22 min
